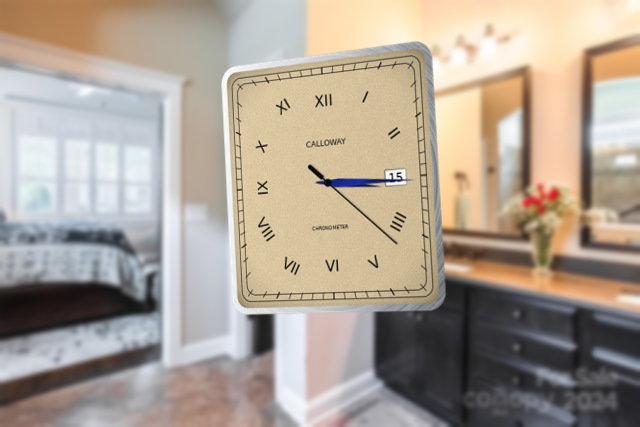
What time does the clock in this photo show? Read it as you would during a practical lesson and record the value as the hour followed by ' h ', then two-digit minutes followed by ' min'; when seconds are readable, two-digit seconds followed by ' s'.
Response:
3 h 15 min 22 s
